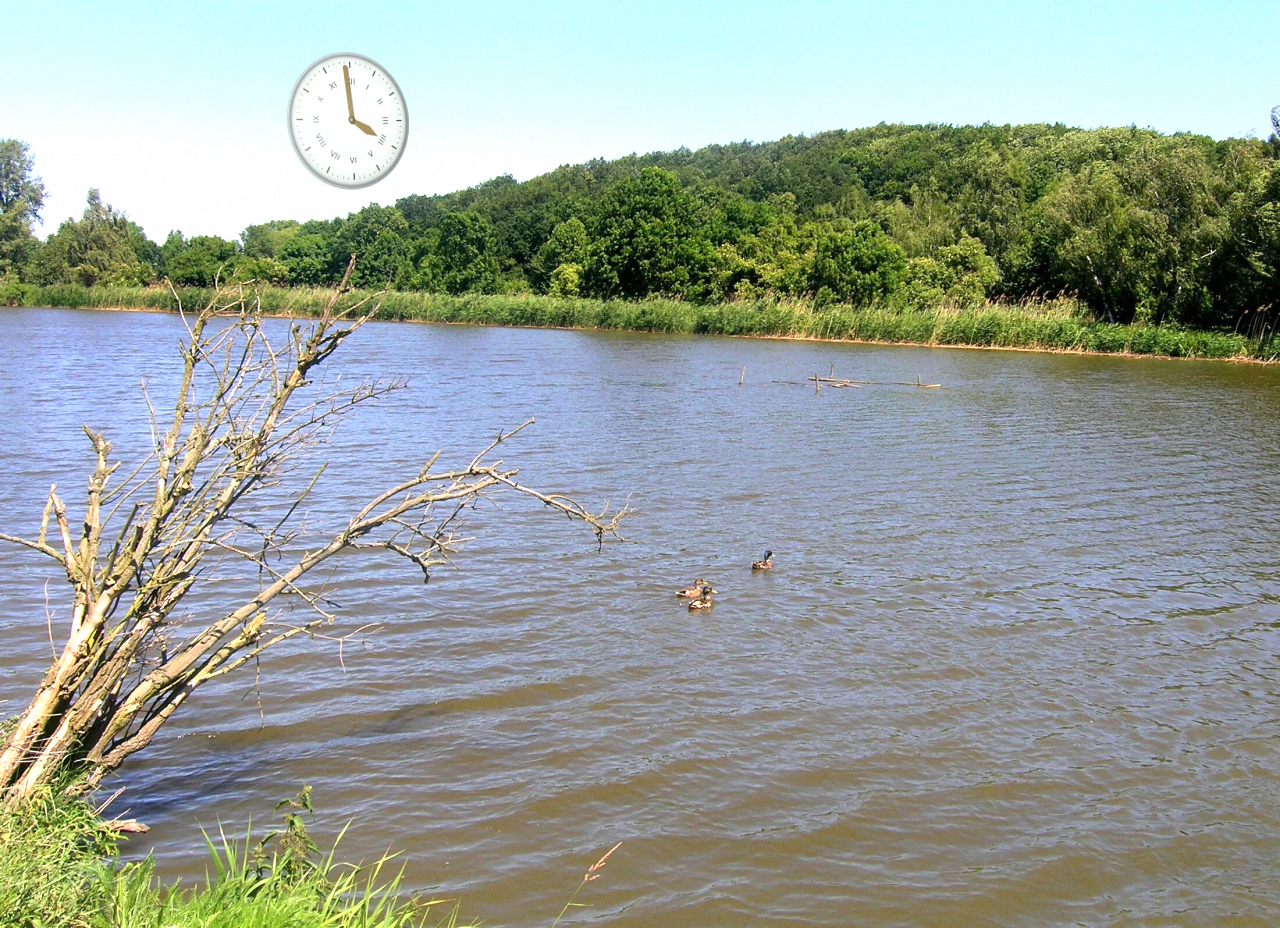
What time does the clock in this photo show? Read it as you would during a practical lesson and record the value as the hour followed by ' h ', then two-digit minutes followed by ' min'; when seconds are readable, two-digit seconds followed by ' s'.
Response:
3 h 59 min
